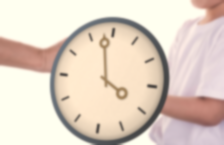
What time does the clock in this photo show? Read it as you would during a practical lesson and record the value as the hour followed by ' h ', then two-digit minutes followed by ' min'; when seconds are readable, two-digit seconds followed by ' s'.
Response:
3 h 58 min
